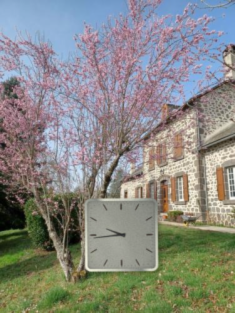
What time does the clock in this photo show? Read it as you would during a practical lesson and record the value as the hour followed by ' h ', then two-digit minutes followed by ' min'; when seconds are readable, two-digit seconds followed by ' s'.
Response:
9 h 44 min
